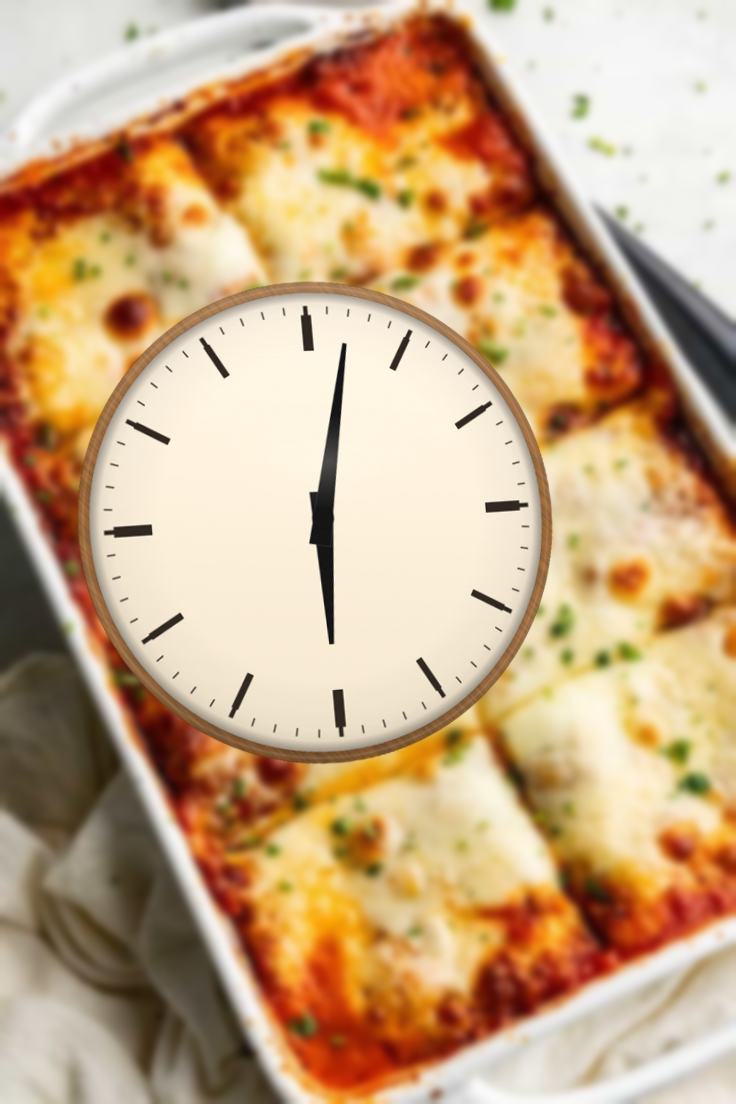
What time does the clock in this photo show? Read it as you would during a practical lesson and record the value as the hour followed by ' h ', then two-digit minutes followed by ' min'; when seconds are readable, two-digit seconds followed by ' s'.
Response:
6 h 02 min
